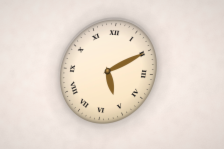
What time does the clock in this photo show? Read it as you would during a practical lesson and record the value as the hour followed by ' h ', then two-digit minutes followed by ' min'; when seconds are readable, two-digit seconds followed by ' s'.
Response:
5 h 10 min
